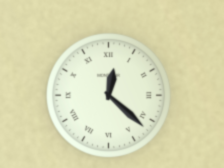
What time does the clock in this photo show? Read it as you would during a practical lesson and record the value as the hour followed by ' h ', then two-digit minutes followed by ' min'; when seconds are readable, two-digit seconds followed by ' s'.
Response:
12 h 22 min
